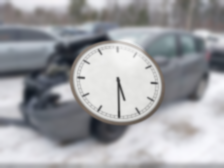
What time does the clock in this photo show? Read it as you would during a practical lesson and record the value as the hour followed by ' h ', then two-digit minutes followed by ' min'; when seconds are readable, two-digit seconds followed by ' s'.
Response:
5 h 30 min
